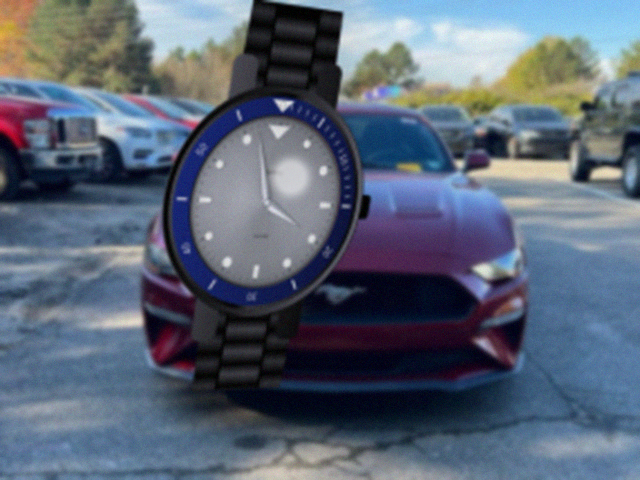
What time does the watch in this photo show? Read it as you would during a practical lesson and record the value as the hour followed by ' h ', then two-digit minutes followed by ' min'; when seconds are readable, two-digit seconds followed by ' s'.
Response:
3 h 57 min
